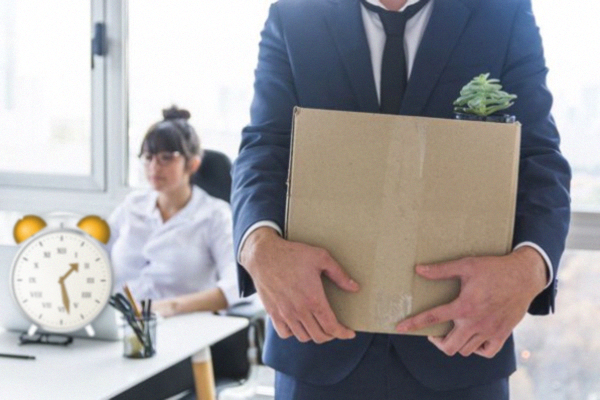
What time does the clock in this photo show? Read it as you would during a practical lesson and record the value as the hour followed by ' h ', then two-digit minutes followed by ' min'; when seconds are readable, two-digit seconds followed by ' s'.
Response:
1 h 28 min
